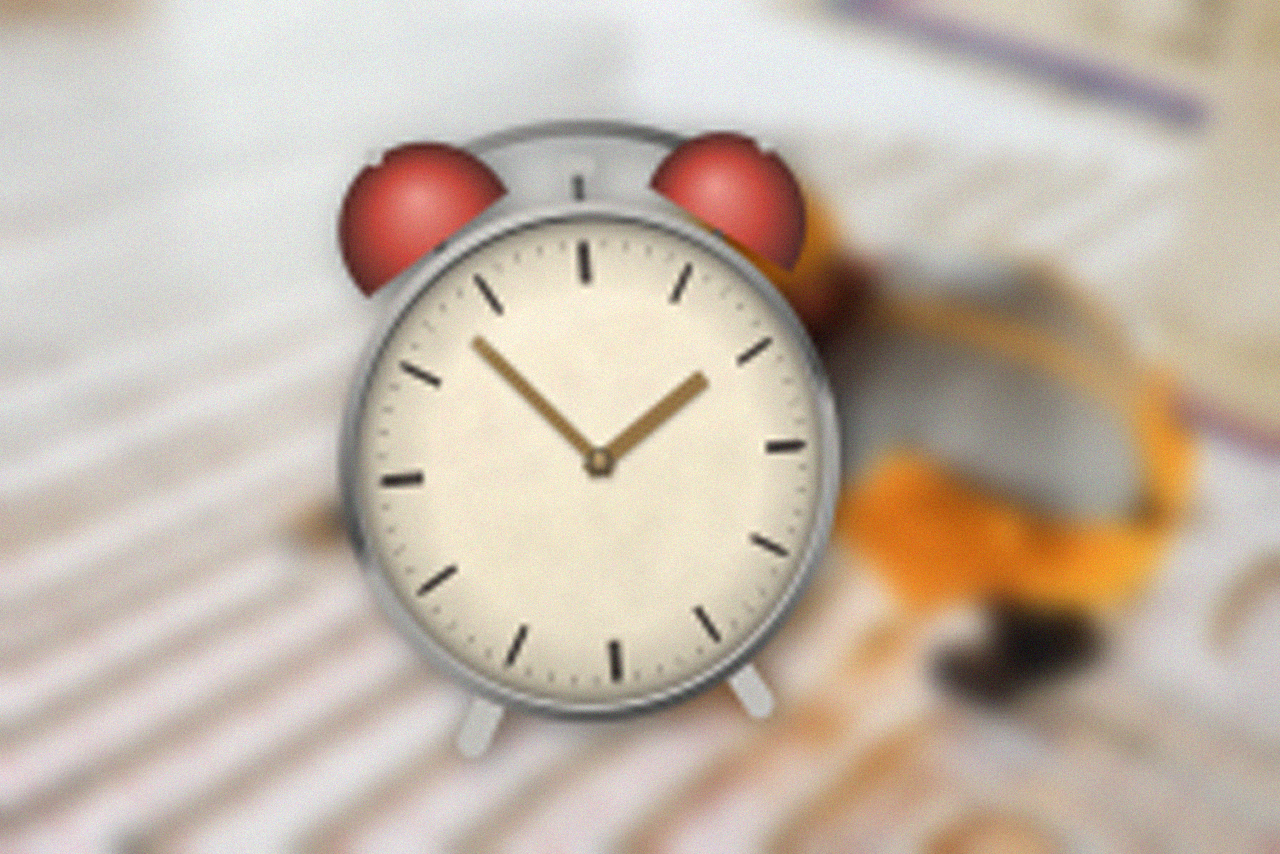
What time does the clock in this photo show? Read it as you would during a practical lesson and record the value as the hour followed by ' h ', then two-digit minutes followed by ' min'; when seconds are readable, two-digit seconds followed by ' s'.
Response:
1 h 53 min
